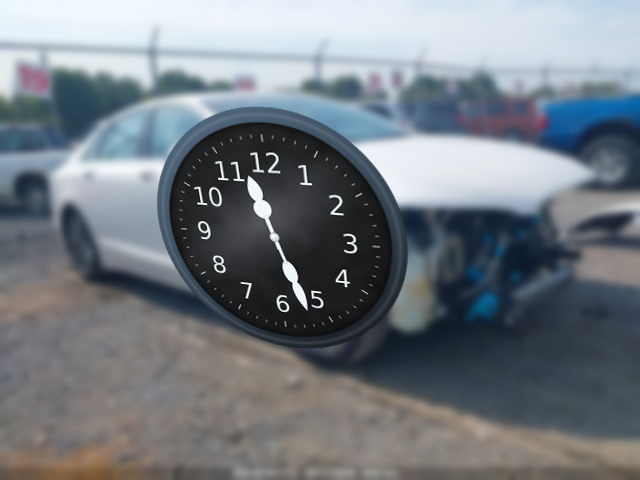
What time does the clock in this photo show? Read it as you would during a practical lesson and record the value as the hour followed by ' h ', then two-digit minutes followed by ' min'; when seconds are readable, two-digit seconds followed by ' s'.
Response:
11 h 27 min
